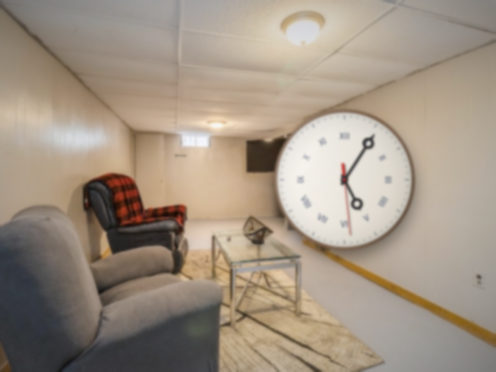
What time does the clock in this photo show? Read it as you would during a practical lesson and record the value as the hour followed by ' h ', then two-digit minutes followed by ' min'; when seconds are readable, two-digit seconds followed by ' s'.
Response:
5 h 05 min 29 s
